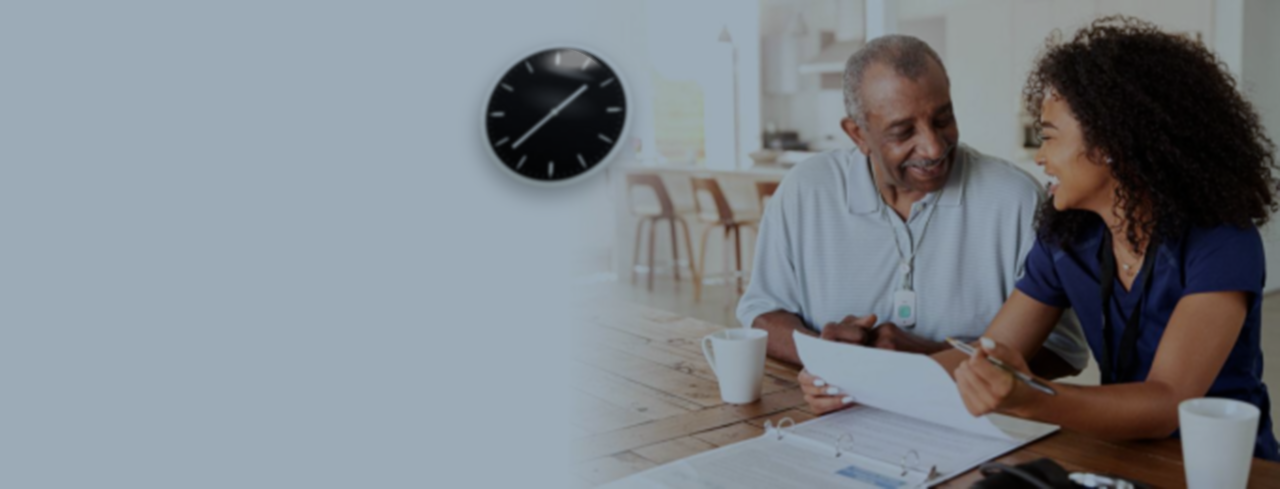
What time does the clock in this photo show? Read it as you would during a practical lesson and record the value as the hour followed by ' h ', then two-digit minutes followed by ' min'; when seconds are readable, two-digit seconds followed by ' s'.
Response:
1 h 38 min
